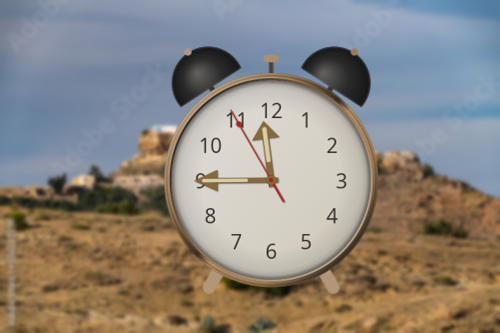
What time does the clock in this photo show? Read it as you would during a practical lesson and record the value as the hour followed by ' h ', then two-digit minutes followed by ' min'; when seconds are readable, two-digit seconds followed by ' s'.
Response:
11 h 44 min 55 s
